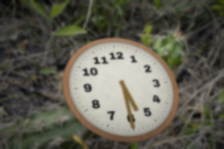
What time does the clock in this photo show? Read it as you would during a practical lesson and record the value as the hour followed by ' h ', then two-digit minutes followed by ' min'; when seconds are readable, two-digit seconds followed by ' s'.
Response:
5 h 30 min
